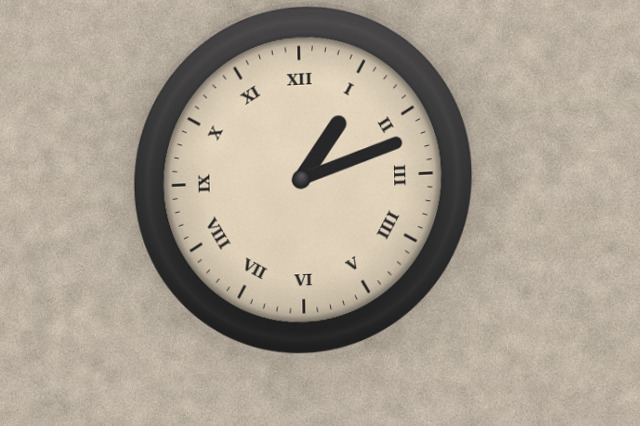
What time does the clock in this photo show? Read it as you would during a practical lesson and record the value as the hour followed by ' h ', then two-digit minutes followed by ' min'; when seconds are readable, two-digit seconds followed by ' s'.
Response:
1 h 12 min
